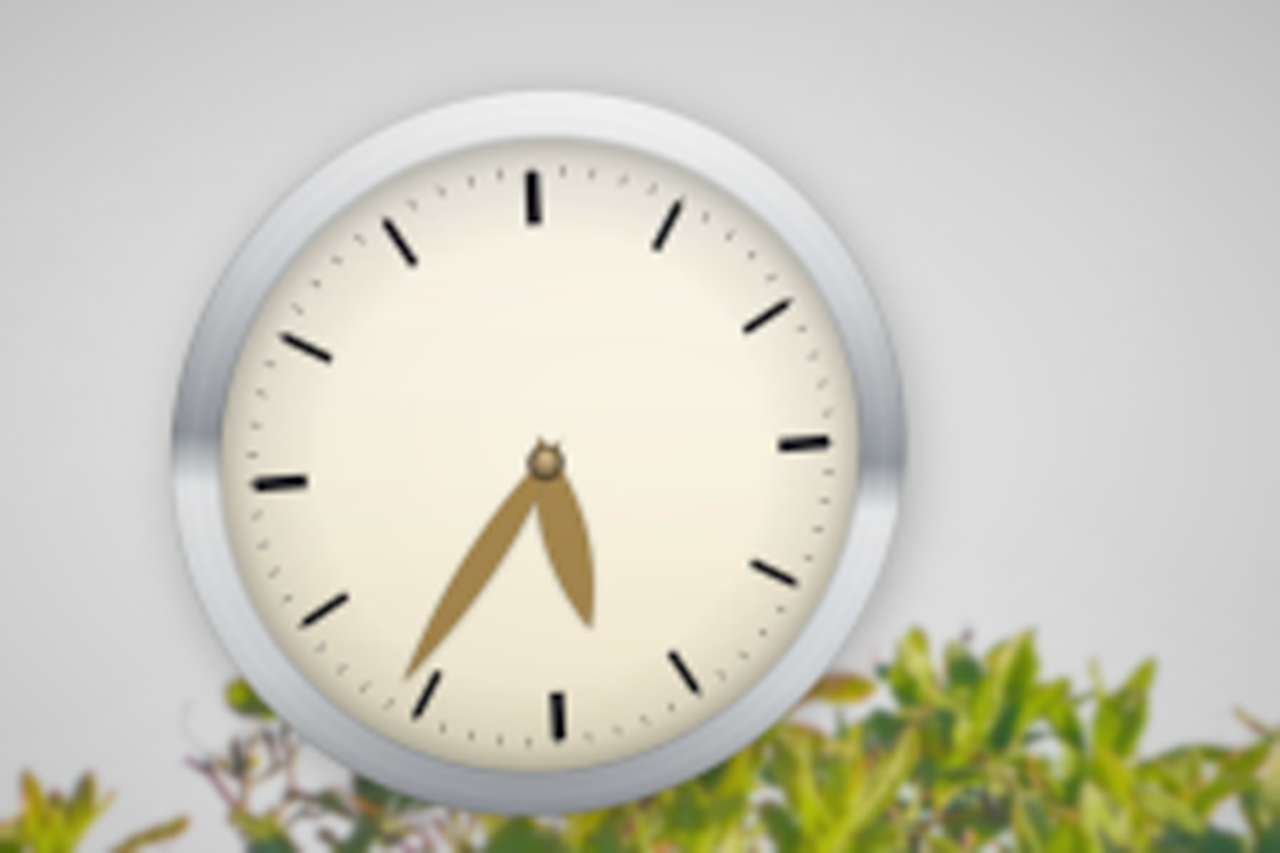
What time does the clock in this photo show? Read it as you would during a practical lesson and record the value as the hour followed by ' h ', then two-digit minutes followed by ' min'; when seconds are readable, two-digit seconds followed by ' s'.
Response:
5 h 36 min
